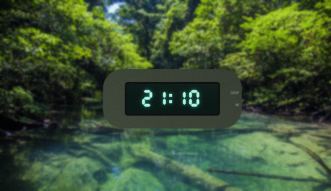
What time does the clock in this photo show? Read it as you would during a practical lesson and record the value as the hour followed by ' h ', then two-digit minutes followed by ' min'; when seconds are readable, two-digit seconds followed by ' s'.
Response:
21 h 10 min
